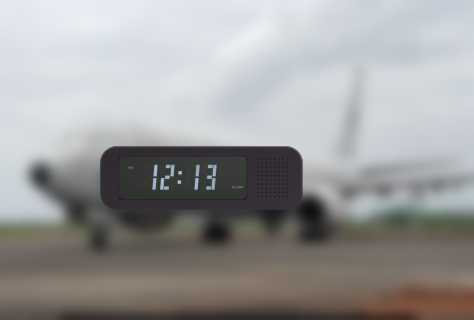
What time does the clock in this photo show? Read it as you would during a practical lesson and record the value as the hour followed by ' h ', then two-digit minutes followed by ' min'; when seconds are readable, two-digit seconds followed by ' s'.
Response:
12 h 13 min
